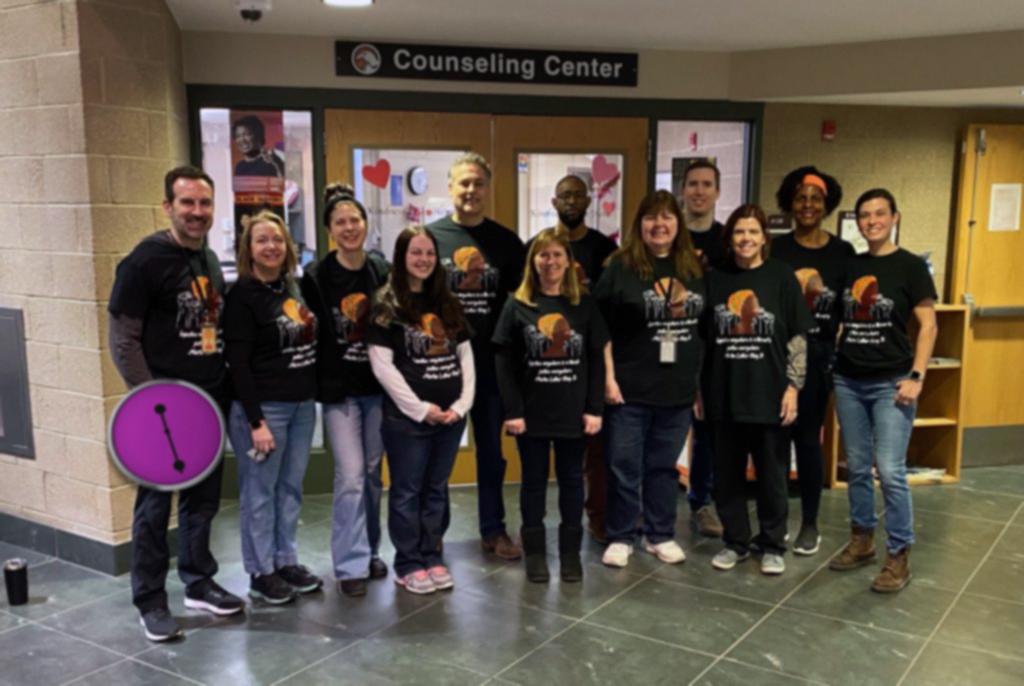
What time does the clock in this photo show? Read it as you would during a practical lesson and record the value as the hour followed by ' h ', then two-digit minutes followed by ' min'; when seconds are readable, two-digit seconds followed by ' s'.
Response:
11 h 27 min
